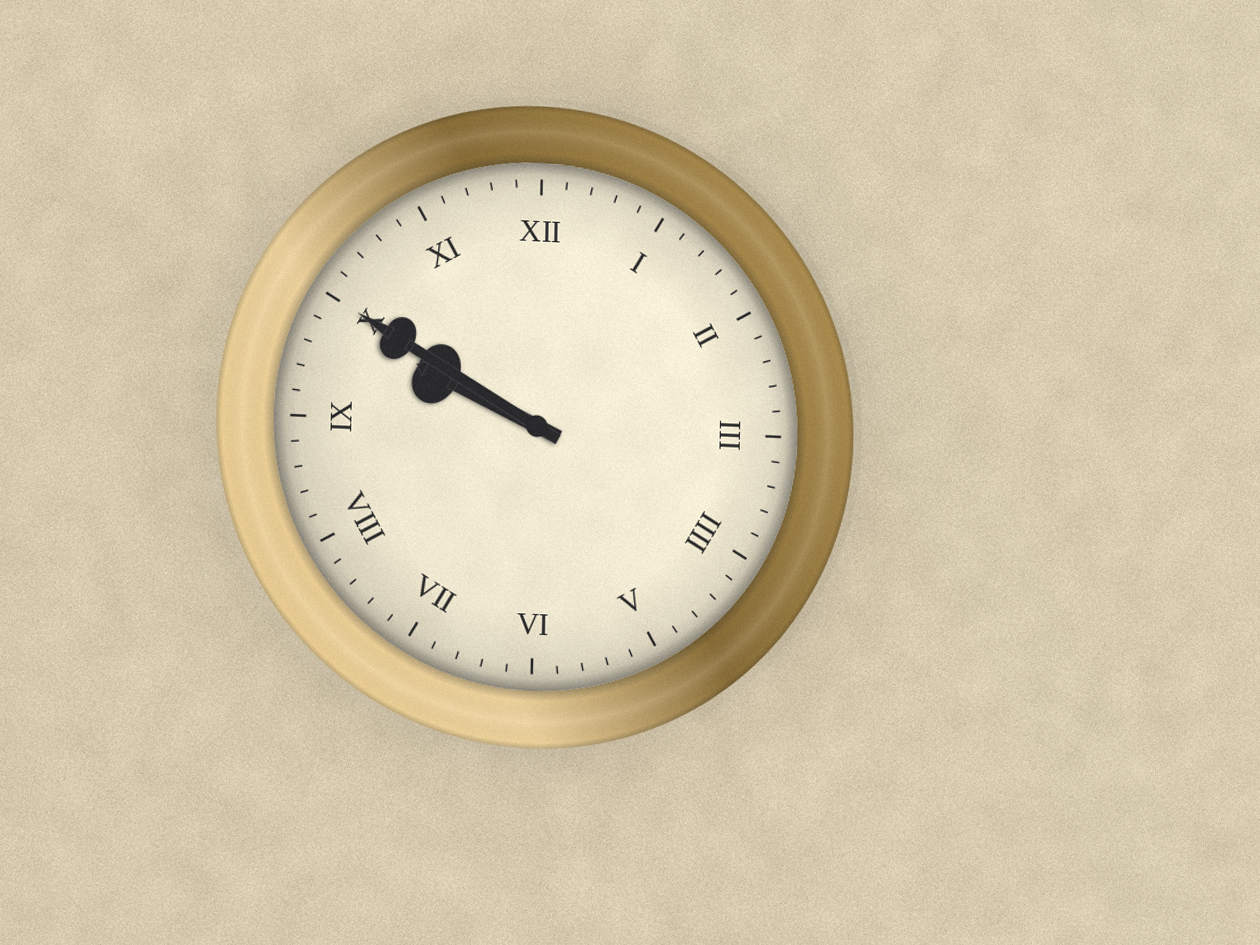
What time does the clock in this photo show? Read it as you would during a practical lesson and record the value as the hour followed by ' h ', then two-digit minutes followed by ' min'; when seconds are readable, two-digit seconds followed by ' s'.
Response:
9 h 50 min
